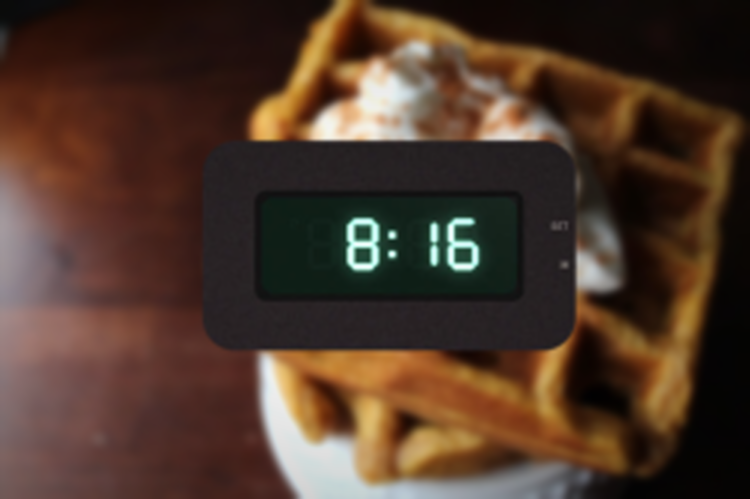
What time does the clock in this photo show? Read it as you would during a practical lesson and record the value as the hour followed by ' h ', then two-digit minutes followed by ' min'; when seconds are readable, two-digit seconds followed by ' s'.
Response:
8 h 16 min
